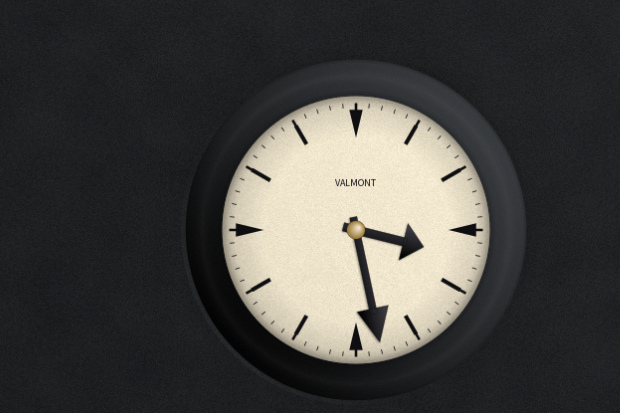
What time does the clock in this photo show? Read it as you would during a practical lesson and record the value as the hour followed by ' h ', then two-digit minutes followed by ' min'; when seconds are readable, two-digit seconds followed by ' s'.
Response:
3 h 28 min
